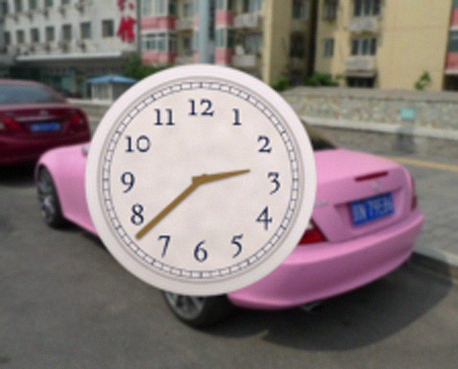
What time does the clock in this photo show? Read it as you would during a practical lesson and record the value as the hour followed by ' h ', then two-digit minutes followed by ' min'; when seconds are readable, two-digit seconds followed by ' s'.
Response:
2 h 38 min
